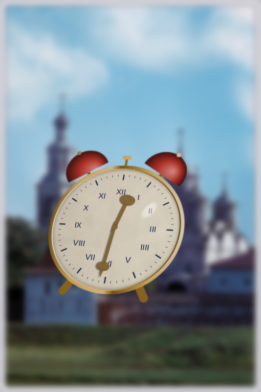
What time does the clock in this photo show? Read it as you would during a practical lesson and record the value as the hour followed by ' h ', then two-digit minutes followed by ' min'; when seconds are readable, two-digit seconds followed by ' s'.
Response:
12 h 31 min
